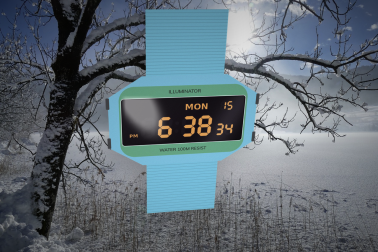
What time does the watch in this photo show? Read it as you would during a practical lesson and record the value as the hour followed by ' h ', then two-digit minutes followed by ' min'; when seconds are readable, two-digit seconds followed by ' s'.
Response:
6 h 38 min 34 s
